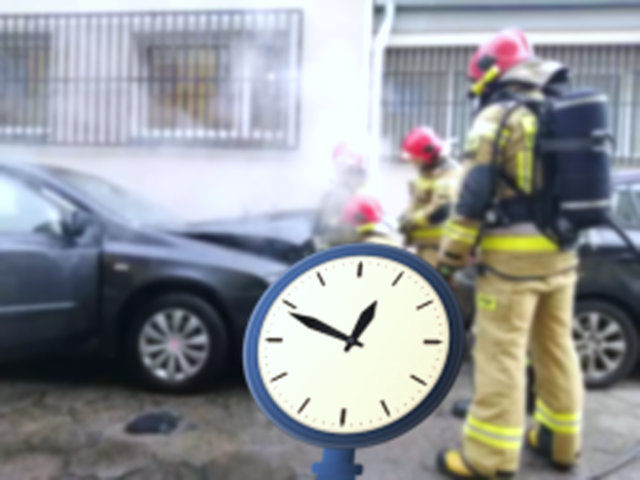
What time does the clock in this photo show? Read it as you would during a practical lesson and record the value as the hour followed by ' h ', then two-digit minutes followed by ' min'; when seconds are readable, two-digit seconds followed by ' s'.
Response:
12 h 49 min
